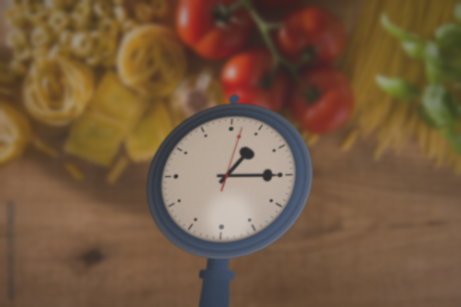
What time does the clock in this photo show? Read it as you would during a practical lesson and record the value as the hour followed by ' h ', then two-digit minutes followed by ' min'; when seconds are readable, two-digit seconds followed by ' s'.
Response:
1 h 15 min 02 s
